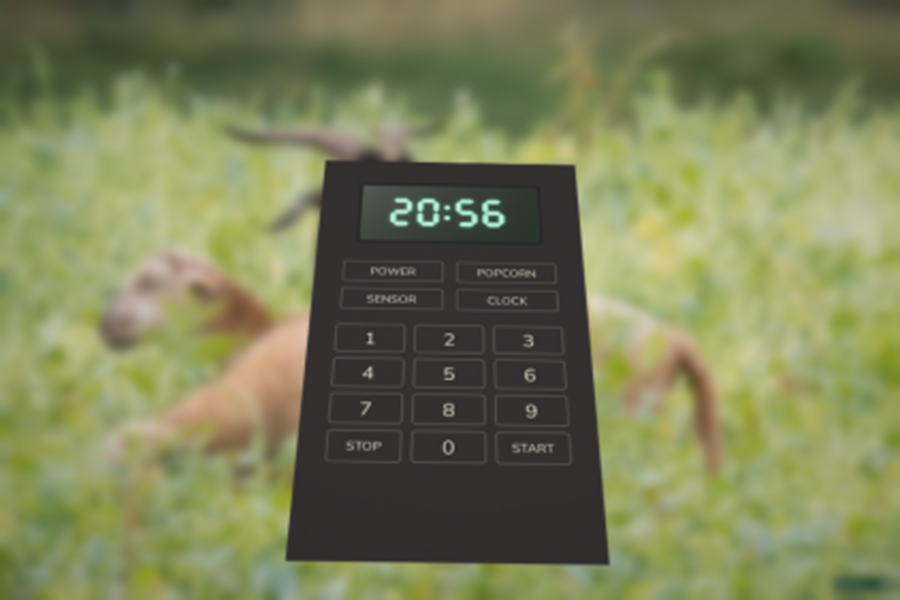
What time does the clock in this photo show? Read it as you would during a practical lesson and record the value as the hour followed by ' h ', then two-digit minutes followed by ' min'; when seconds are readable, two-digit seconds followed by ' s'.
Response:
20 h 56 min
